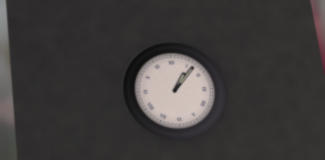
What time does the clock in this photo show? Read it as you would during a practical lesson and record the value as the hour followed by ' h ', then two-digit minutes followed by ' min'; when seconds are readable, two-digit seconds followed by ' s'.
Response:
1 h 07 min
